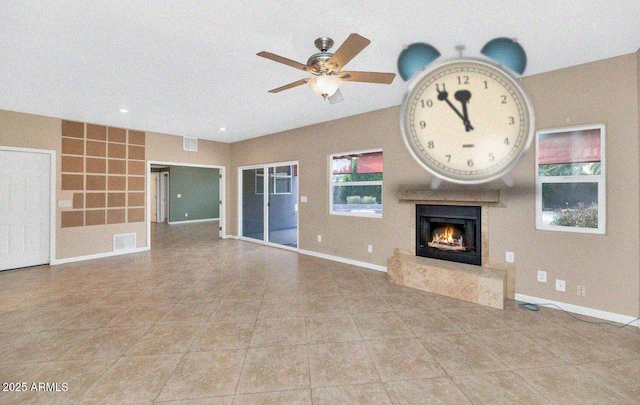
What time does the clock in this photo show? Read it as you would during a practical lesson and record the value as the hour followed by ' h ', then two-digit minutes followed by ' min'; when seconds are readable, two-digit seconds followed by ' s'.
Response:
11 h 54 min
